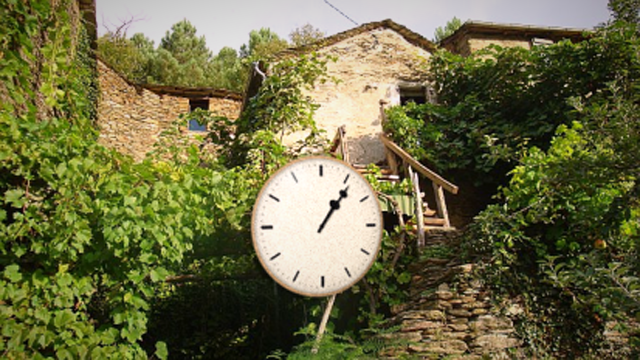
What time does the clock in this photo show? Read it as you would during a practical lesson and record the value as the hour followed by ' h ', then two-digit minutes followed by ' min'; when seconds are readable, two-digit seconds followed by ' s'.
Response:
1 h 06 min
